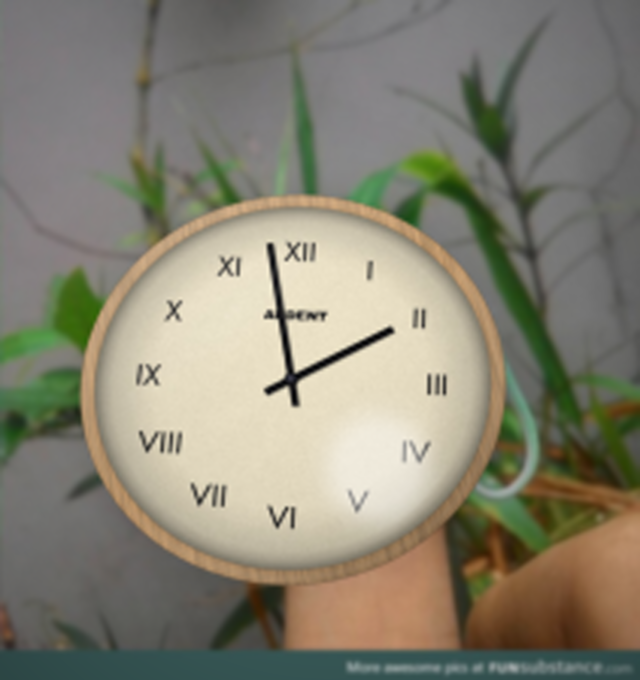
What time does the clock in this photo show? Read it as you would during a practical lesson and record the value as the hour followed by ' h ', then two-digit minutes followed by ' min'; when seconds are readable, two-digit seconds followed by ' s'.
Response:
1 h 58 min
